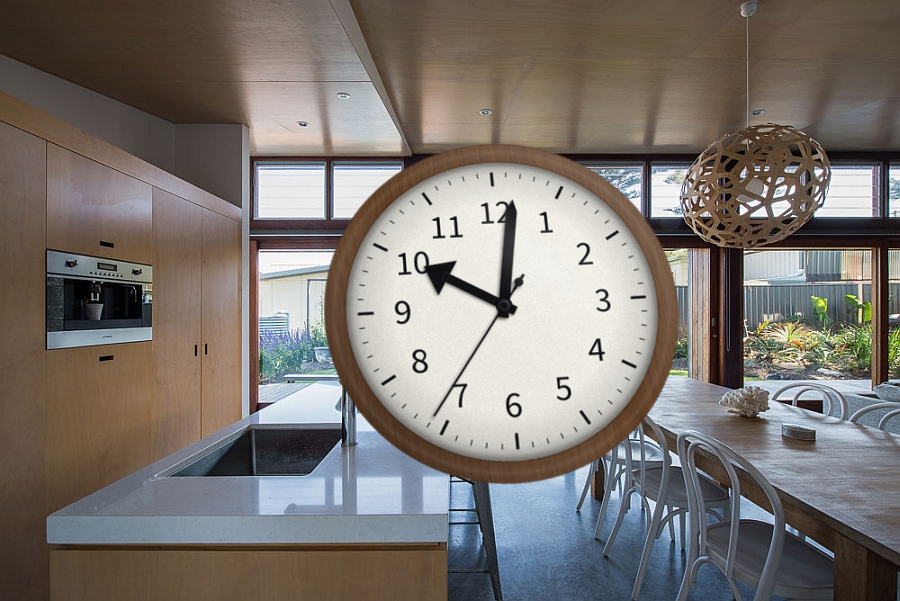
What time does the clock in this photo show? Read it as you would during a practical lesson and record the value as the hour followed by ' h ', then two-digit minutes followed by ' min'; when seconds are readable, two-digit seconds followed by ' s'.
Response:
10 h 01 min 36 s
